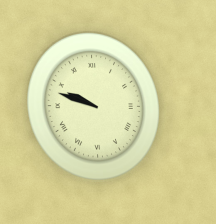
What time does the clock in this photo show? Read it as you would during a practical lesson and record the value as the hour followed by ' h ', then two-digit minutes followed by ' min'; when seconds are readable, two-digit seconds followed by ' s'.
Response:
9 h 48 min
